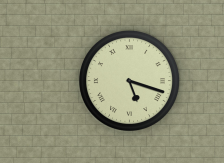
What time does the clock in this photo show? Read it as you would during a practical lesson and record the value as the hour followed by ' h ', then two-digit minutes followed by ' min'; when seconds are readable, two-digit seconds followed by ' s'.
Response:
5 h 18 min
